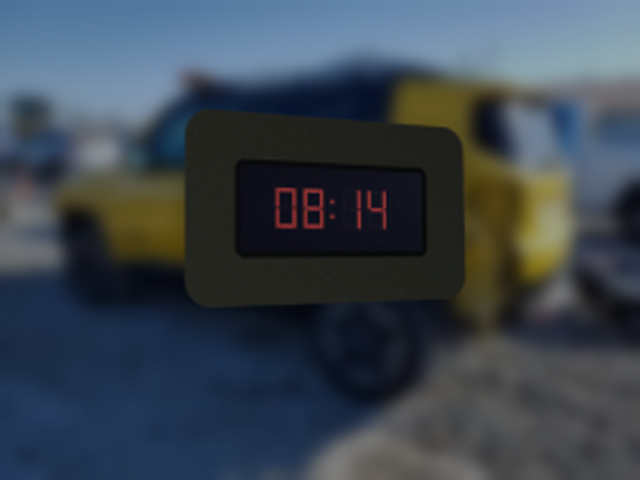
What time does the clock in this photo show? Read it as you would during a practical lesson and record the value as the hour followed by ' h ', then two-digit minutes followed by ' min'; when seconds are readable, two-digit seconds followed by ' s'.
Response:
8 h 14 min
